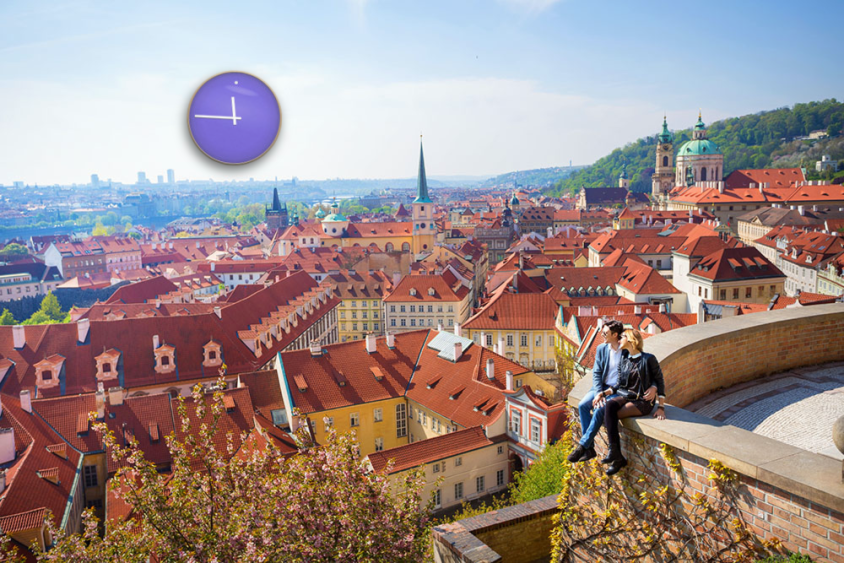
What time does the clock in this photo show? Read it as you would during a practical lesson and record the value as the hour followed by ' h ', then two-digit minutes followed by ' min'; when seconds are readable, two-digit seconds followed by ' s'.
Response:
11 h 45 min
